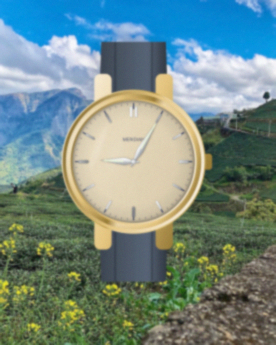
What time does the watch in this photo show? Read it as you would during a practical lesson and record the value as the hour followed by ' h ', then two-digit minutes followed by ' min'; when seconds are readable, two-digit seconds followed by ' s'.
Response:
9 h 05 min
